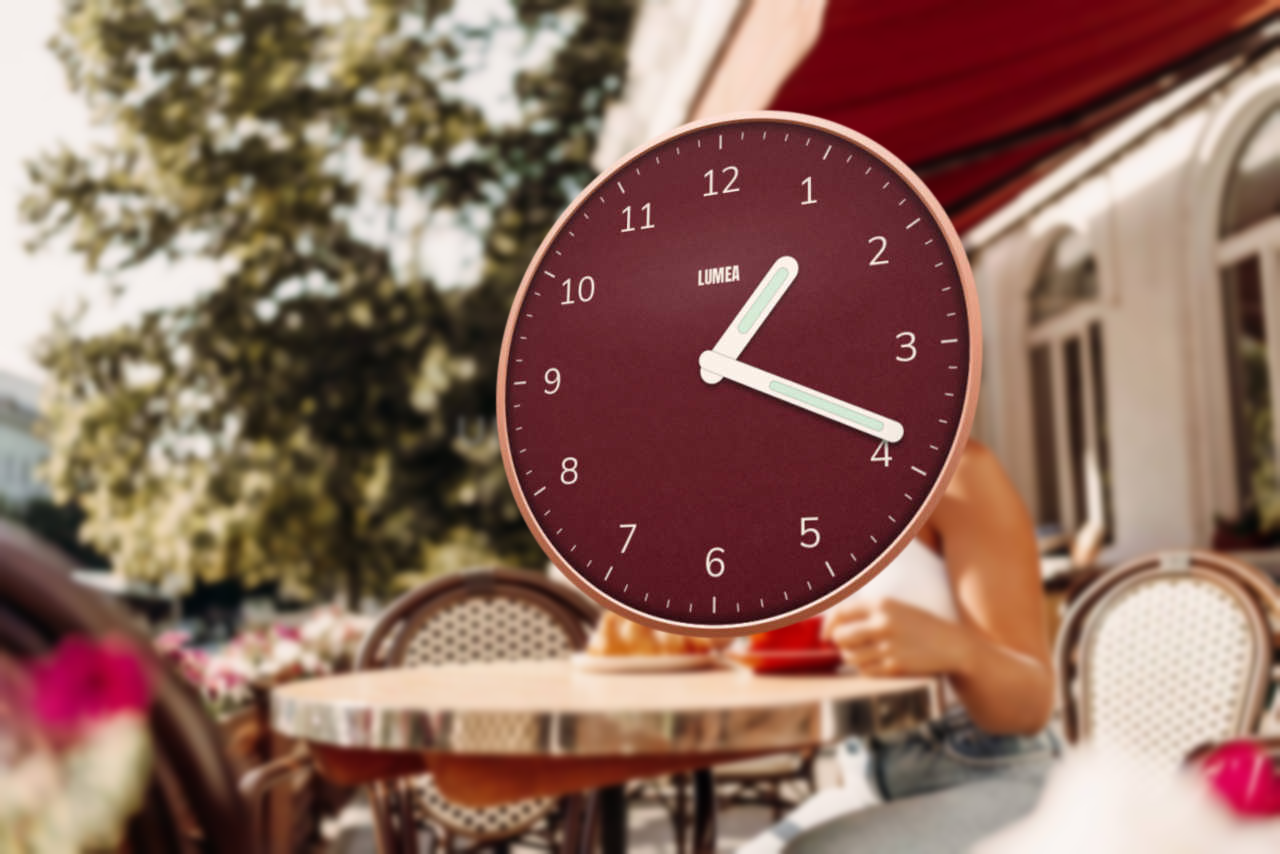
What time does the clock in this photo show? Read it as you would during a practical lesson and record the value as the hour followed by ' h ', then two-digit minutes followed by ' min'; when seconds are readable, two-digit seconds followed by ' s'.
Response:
1 h 19 min
